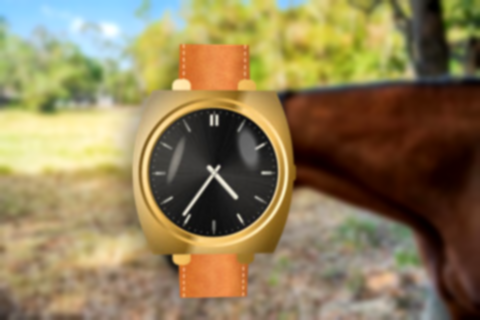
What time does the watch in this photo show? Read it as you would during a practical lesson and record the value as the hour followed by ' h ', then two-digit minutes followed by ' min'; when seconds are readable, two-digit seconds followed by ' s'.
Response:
4 h 36 min
